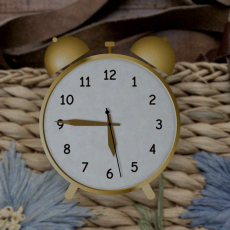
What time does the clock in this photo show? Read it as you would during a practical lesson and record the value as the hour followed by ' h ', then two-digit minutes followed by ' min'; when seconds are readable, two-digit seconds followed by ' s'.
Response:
5 h 45 min 28 s
